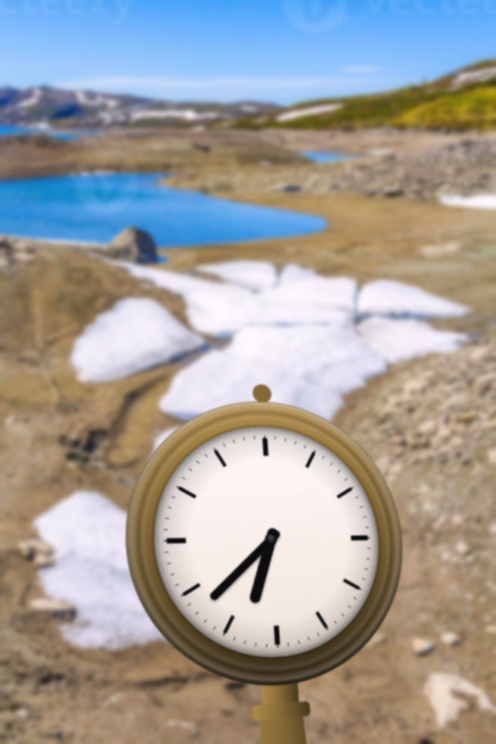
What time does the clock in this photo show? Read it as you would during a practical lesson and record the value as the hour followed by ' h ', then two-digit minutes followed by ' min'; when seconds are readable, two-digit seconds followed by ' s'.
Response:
6 h 38 min
